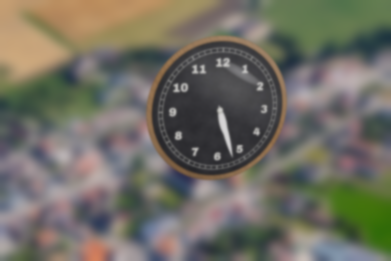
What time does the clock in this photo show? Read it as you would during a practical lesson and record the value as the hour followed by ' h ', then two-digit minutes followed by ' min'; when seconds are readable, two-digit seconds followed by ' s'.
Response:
5 h 27 min
